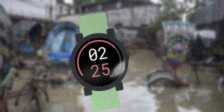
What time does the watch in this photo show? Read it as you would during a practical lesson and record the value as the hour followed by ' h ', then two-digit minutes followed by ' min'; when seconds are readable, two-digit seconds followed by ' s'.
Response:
2 h 25 min
